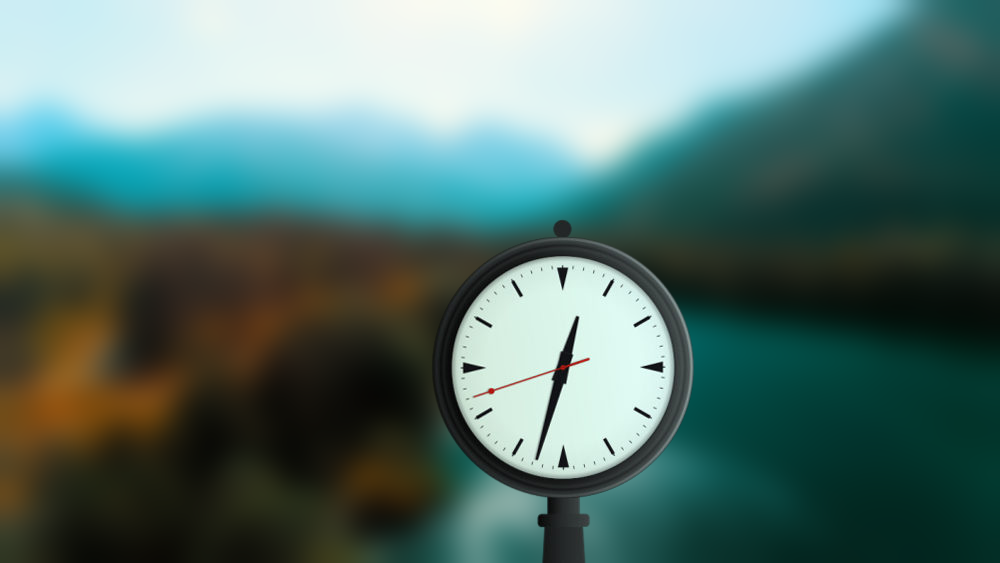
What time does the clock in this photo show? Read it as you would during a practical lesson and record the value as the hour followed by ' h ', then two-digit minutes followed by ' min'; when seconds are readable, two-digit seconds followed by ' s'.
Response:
12 h 32 min 42 s
